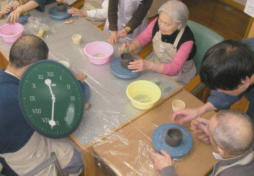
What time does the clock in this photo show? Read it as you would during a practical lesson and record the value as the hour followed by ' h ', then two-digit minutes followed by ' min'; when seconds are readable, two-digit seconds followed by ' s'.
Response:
11 h 32 min
